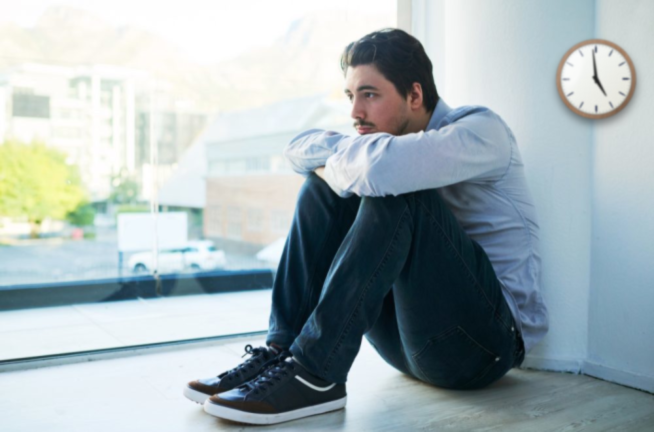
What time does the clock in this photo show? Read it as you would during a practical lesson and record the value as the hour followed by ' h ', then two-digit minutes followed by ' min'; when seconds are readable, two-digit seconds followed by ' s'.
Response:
4 h 59 min
